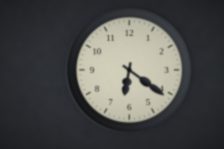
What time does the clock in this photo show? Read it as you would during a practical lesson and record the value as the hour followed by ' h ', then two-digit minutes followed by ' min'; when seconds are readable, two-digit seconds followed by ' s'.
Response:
6 h 21 min
